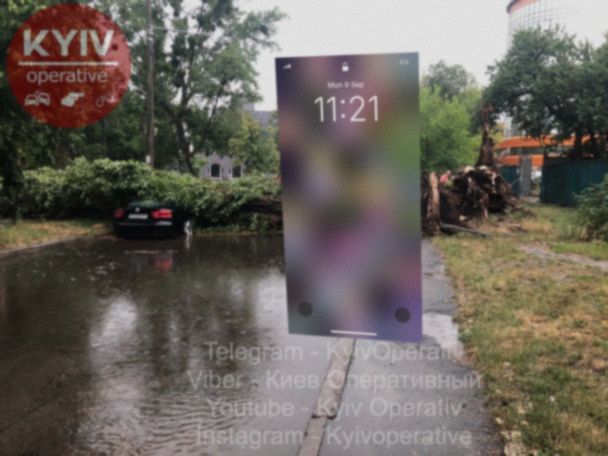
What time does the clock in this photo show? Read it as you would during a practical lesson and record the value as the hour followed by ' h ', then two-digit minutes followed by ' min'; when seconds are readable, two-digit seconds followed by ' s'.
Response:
11 h 21 min
